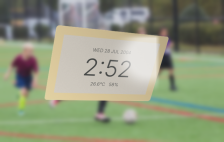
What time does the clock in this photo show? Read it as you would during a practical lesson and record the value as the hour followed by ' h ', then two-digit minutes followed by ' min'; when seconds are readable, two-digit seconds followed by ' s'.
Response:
2 h 52 min
